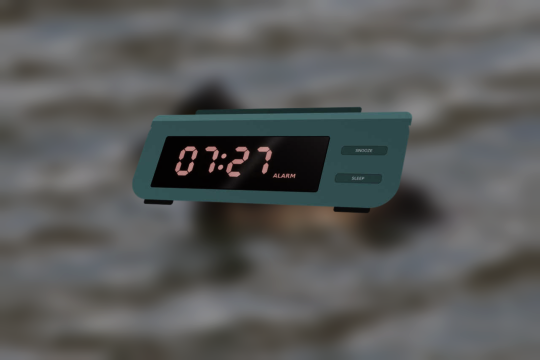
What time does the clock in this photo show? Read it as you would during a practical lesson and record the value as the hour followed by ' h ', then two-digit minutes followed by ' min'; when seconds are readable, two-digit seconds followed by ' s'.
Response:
7 h 27 min
